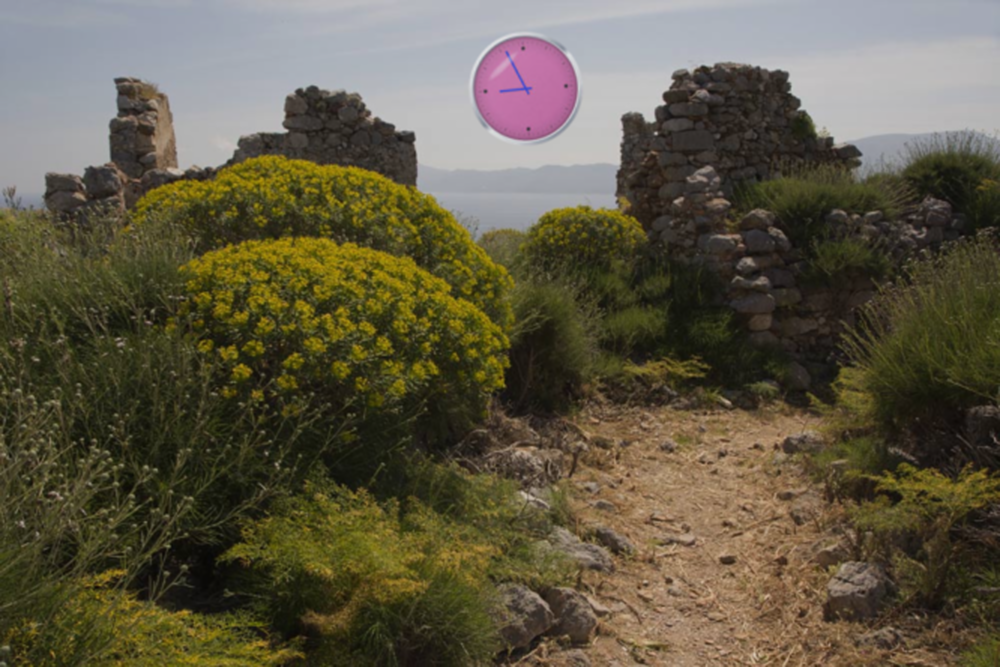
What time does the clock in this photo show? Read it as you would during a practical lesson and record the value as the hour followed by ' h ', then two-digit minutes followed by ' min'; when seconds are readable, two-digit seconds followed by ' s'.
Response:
8 h 56 min
